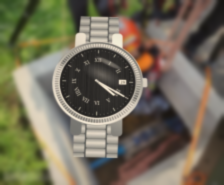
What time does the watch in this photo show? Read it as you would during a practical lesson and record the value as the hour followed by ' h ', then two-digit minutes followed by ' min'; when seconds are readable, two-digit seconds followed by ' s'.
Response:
4 h 20 min
